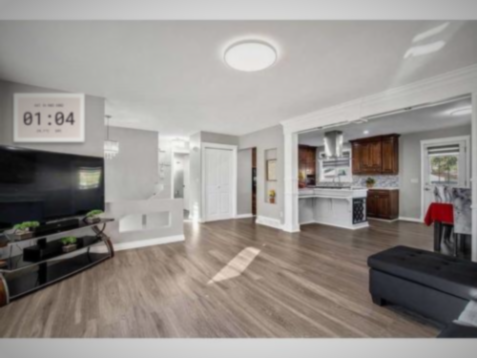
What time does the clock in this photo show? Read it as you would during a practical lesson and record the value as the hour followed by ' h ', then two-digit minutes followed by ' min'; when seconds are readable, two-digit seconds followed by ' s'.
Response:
1 h 04 min
